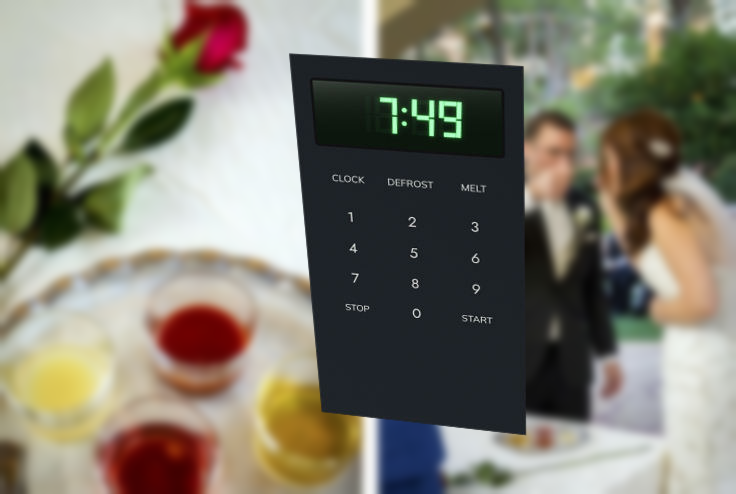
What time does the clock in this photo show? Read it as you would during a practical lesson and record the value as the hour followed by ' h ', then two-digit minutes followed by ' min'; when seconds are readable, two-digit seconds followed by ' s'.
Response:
7 h 49 min
